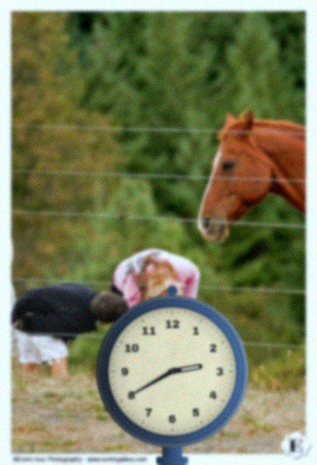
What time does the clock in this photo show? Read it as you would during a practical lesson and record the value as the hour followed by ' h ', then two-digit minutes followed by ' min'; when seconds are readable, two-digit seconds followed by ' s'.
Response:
2 h 40 min
